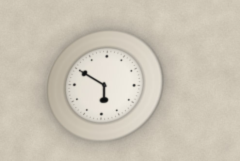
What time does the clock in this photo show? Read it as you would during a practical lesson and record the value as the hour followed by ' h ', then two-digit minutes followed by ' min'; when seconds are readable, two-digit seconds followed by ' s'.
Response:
5 h 50 min
